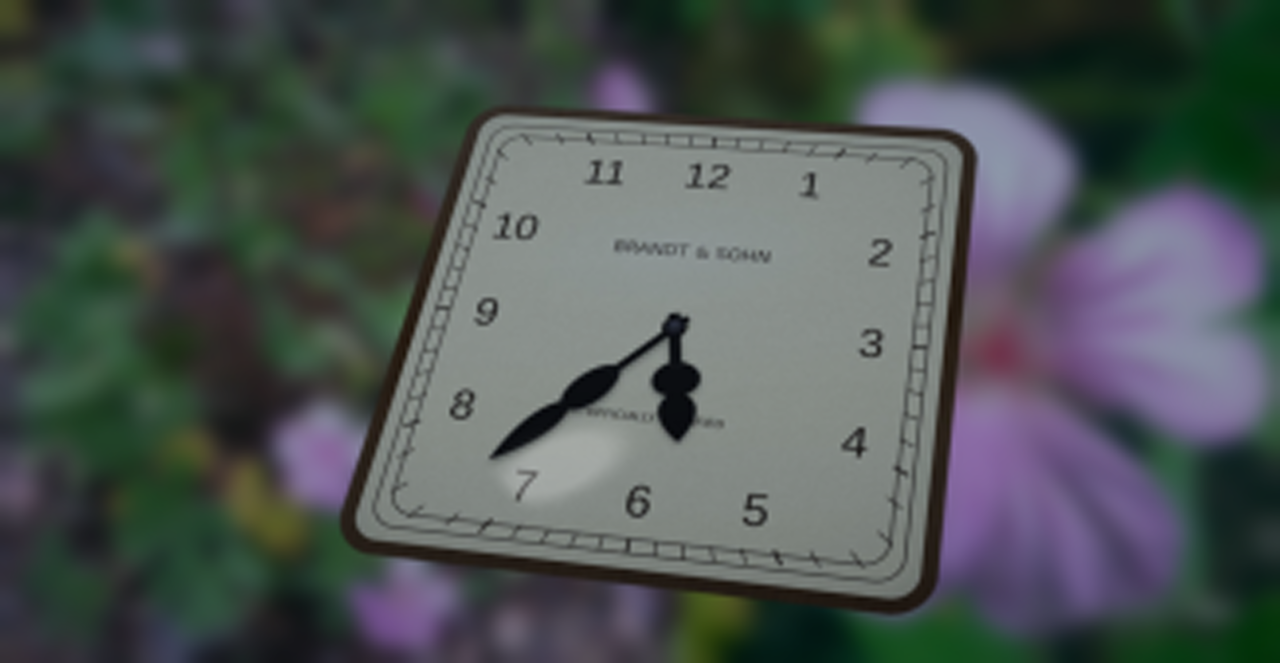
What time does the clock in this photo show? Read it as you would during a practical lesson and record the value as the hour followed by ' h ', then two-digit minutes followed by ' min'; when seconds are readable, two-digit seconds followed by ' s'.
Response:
5 h 37 min
